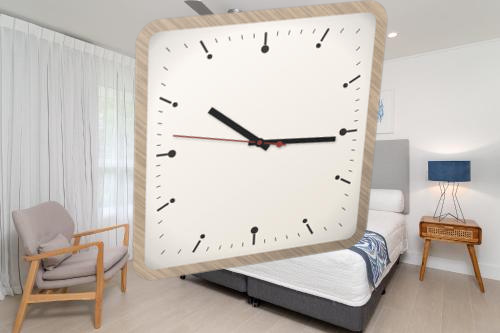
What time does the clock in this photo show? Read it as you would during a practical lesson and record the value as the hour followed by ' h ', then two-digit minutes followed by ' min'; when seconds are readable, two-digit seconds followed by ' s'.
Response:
10 h 15 min 47 s
